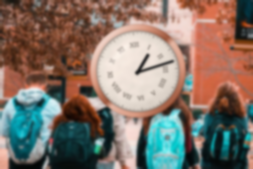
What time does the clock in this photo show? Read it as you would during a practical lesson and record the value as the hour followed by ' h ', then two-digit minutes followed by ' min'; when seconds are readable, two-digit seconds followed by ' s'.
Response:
1 h 13 min
